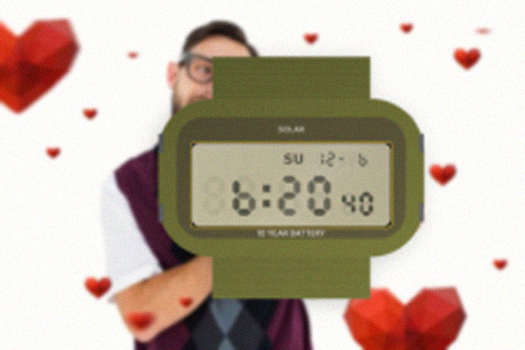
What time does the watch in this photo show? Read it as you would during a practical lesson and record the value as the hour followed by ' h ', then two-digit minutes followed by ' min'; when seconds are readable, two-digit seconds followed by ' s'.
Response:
6 h 20 min 40 s
